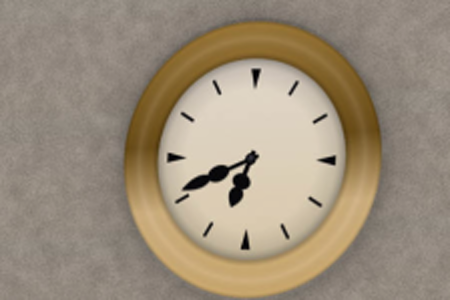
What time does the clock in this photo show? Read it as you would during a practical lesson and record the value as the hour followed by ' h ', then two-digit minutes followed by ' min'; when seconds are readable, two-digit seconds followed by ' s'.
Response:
6 h 41 min
